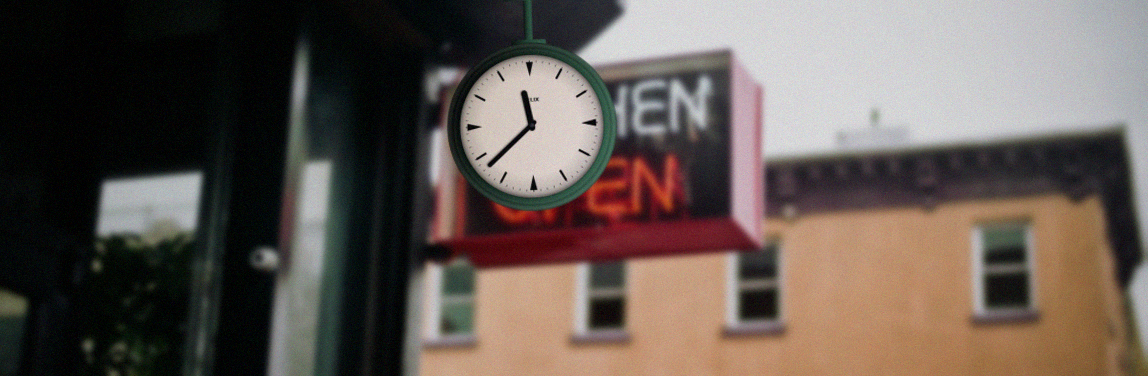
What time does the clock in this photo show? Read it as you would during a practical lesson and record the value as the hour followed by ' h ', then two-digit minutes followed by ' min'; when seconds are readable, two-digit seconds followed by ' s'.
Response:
11 h 38 min
